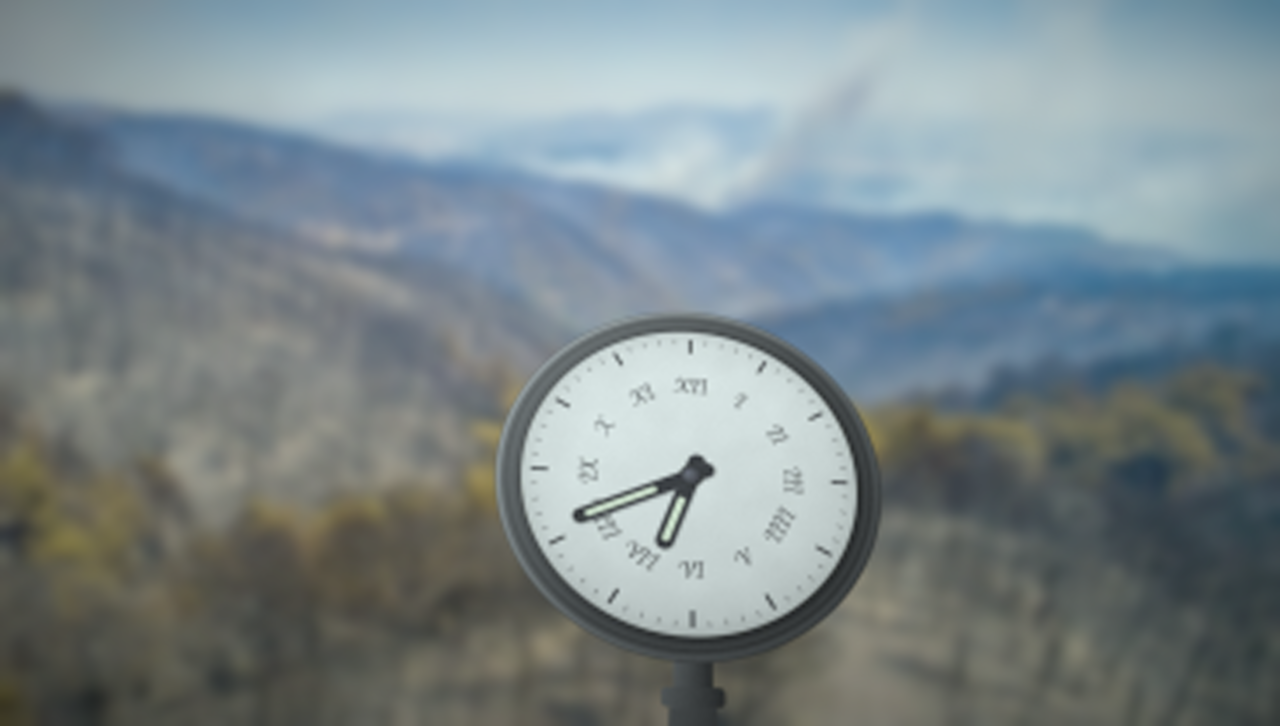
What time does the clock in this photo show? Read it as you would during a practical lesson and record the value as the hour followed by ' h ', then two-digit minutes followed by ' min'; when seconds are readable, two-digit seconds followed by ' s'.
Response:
6 h 41 min
